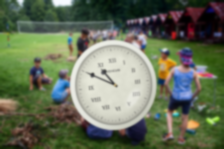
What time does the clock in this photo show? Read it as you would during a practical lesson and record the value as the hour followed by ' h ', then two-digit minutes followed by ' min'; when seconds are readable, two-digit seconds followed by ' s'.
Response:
10 h 50 min
